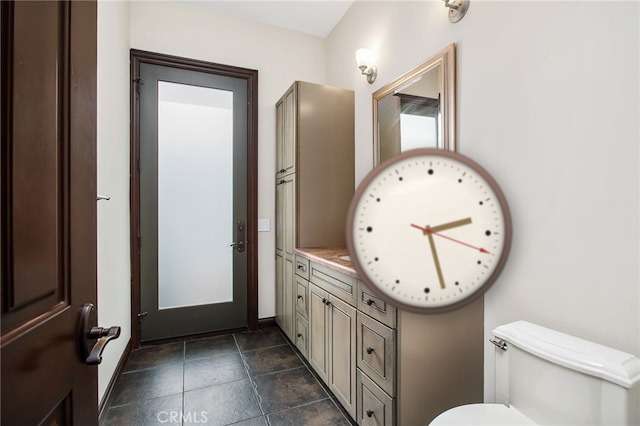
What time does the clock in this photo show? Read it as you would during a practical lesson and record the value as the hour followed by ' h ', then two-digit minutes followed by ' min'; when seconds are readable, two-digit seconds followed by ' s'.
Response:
2 h 27 min 18 s
